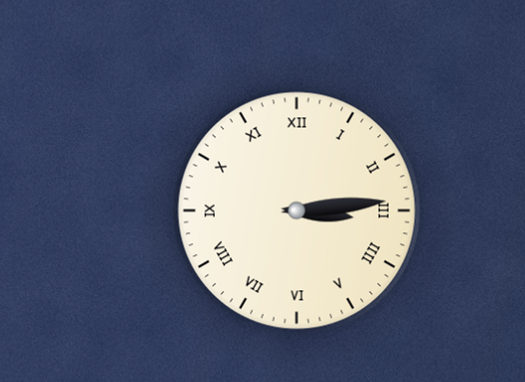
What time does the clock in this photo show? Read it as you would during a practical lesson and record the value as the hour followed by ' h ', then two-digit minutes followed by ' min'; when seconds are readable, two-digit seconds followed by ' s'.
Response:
3 h 14 min
